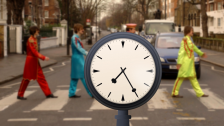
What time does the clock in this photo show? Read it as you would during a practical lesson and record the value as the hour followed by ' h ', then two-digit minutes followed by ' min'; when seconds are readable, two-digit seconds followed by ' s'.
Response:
7 h 25 min
